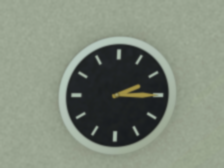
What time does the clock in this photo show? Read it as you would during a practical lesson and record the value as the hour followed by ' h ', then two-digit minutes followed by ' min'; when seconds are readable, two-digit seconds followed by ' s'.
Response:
2 h 15 min
